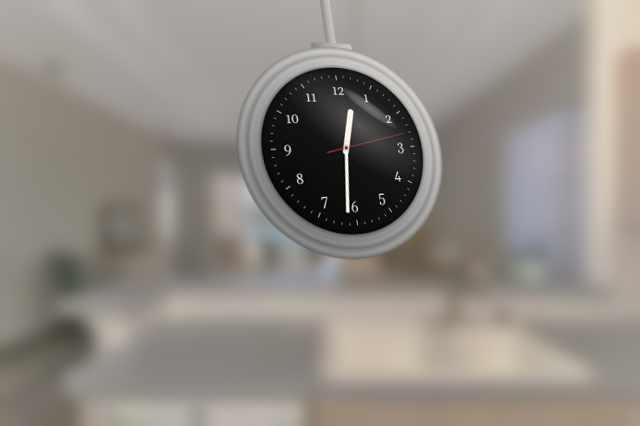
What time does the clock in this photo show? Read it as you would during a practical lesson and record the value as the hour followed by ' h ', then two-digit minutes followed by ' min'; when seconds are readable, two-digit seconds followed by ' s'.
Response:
12 h 31 min 13 s
